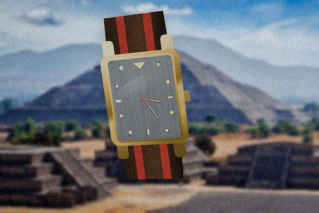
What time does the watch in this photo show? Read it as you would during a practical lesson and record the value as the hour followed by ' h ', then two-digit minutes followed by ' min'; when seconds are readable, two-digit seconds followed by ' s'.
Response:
3 h 25 min
